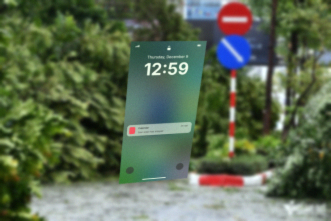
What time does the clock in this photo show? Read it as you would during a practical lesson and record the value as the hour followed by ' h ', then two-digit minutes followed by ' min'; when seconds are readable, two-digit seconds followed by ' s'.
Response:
12 h 59 min
